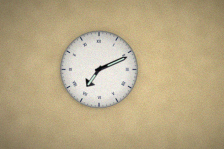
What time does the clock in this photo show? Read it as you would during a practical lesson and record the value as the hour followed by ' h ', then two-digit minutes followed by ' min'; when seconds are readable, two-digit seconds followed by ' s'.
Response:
7 h 11 min
